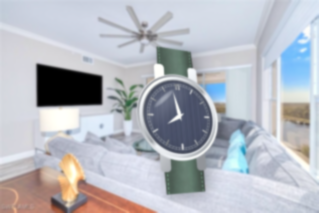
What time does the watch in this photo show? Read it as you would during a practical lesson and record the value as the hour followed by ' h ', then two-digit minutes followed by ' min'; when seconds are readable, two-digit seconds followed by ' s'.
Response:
7 h 58 min
